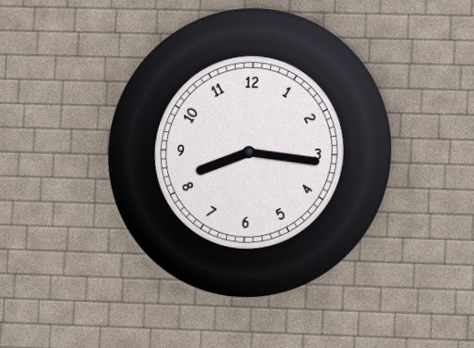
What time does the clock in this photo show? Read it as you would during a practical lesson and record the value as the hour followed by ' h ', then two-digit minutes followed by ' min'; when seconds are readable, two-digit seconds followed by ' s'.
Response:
8 h 16 min
